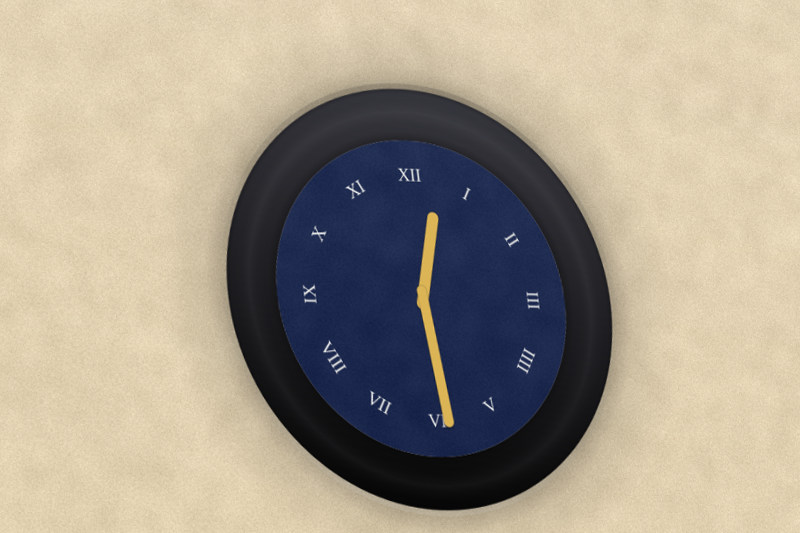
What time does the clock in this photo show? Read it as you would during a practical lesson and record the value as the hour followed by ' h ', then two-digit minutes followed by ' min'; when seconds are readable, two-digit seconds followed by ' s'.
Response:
12 h 29 min
